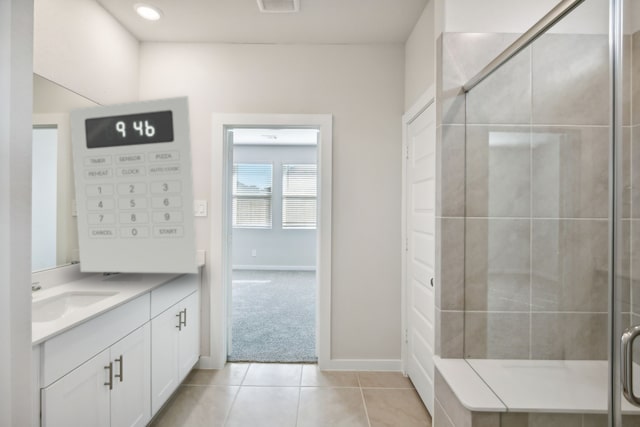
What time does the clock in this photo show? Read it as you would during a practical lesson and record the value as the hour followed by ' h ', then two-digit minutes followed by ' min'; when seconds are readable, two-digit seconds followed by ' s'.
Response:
9 h 46 min
